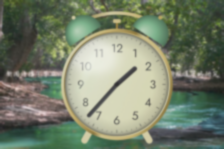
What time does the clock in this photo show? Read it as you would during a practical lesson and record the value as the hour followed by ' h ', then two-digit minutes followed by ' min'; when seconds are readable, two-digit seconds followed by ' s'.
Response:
1 h 37 min
